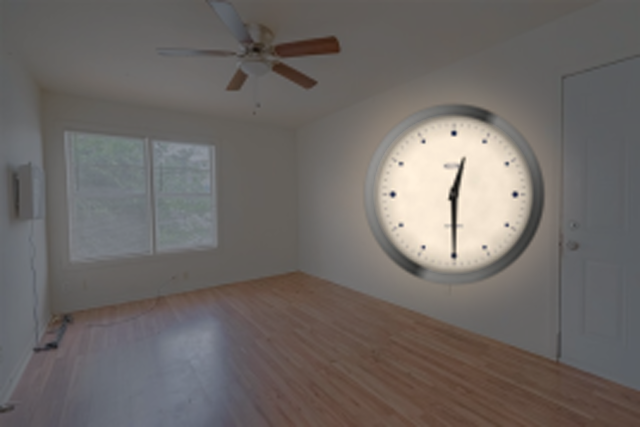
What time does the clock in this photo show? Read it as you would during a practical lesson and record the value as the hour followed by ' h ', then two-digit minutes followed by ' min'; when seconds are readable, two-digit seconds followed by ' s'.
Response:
12 h 30 min
